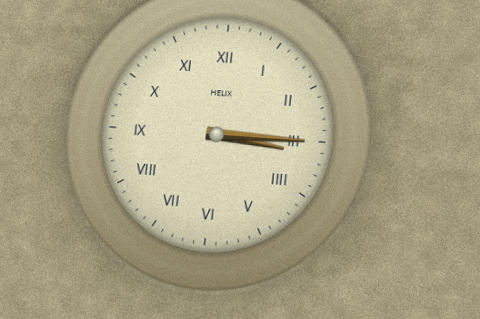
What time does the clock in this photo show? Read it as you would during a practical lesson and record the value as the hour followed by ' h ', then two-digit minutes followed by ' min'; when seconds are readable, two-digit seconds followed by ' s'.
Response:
3 h 15 min
